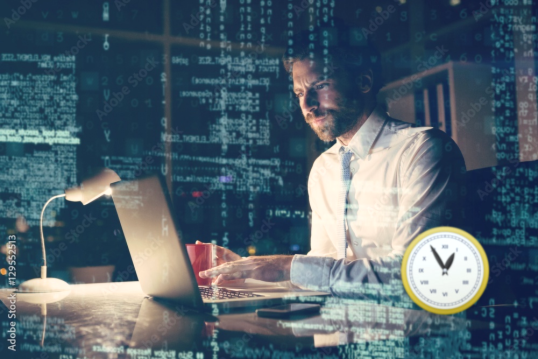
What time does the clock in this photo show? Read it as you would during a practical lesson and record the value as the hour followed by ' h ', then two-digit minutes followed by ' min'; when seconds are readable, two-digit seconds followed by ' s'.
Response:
12 h 55 min
